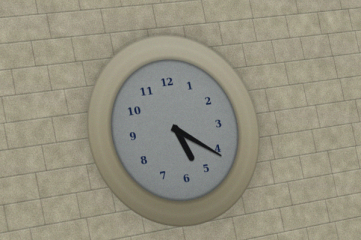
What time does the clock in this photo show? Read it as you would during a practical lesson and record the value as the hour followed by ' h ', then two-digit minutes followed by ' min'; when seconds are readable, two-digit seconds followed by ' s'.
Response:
5 h 21 min
